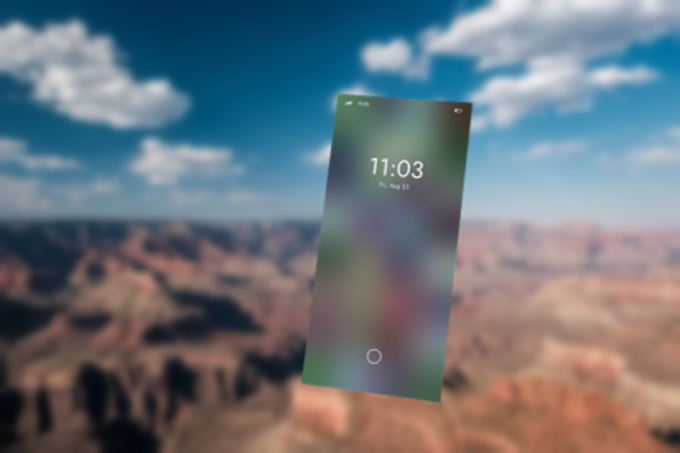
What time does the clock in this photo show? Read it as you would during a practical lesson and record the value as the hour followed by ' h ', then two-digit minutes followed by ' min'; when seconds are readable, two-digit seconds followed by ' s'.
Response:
11 h 03 min
